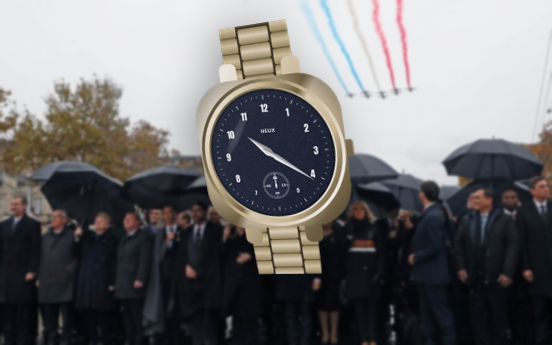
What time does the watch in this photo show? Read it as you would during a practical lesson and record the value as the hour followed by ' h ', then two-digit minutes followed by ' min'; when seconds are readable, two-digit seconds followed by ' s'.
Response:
10 h 21 min
